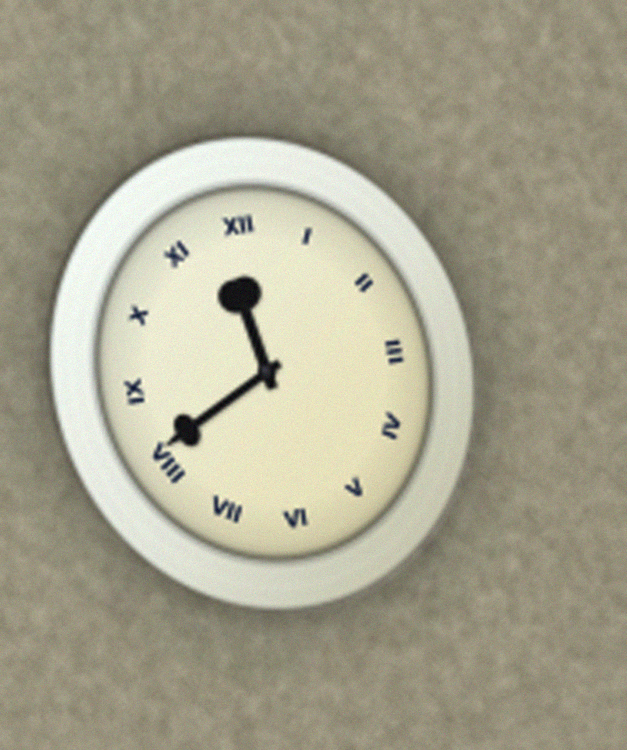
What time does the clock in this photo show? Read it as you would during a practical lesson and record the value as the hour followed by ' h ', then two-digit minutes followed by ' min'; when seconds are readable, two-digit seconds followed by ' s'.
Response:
11 h 41 min
